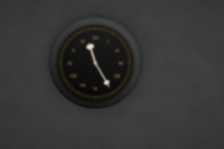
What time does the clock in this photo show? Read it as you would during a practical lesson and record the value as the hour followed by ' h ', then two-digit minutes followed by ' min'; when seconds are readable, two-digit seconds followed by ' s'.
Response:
11 h 25 min
